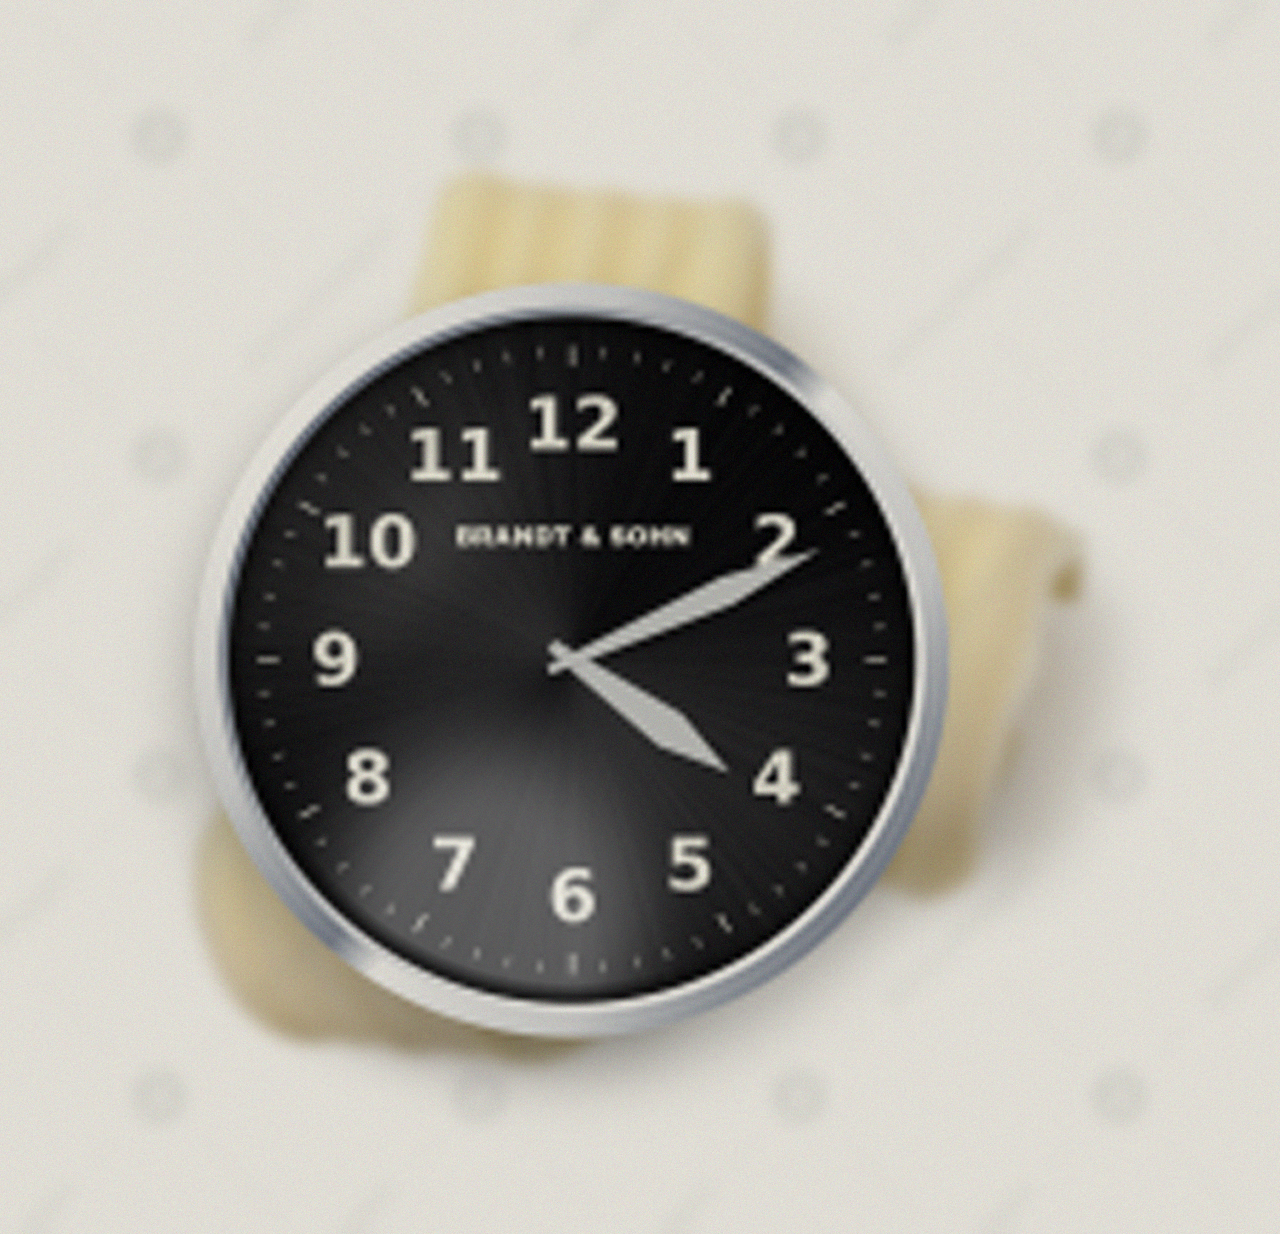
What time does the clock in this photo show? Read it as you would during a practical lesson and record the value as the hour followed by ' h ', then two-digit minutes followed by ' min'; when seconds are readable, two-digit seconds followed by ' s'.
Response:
4 h 11 min
